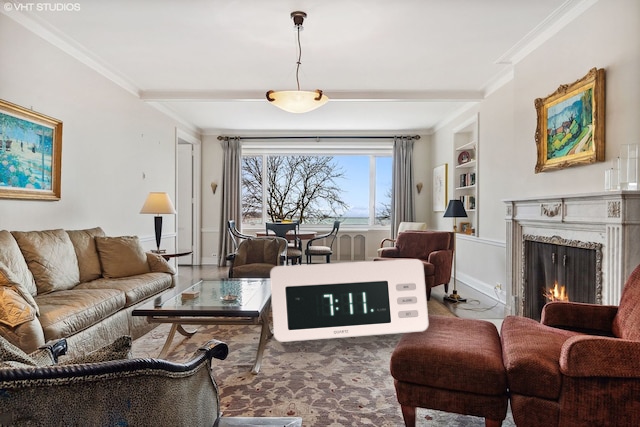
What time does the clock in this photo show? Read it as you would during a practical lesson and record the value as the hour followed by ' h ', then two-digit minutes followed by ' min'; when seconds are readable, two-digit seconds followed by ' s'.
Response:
7 h 11 min
